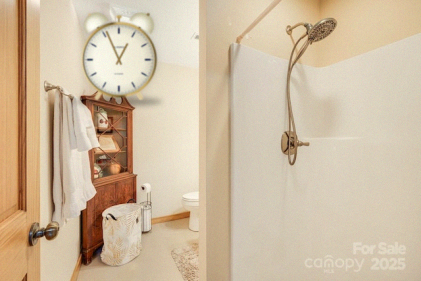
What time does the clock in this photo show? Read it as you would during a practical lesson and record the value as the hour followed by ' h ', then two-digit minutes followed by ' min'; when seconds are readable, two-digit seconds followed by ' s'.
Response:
12 h 56 min
